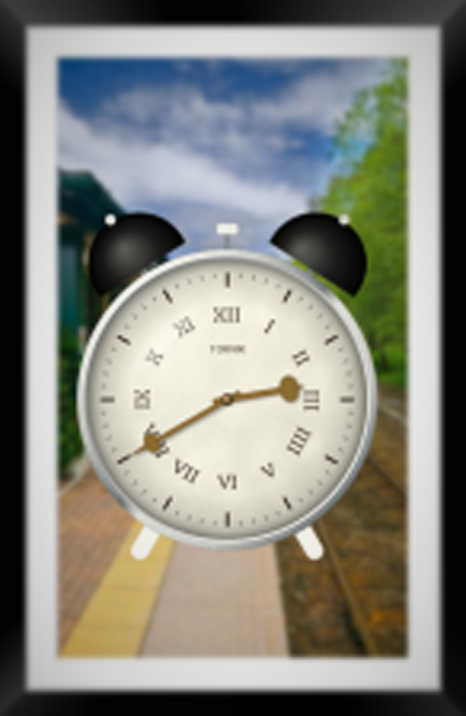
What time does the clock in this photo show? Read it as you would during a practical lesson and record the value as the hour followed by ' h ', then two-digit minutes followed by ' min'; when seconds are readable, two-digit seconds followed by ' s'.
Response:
2 h 40 min
